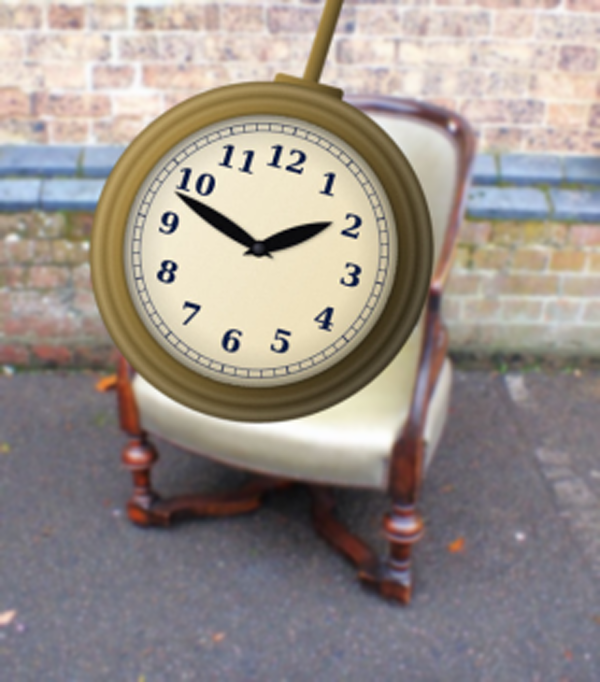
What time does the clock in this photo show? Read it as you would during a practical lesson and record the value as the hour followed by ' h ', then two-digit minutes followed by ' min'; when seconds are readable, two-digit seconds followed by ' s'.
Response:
1 h 48 min
